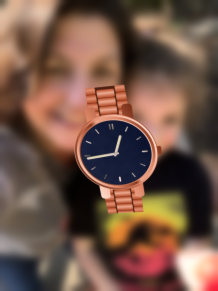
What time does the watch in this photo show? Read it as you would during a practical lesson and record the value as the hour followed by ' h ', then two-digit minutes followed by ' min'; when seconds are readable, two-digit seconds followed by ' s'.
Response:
12 h 44 min
